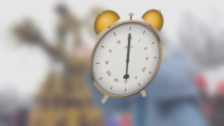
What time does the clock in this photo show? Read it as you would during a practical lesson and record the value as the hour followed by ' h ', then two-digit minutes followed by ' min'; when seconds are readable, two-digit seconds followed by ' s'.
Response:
6 h 00 min
